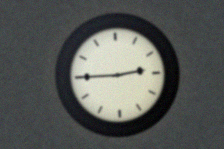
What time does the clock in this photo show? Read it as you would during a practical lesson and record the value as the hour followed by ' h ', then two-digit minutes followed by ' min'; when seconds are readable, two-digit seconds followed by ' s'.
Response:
2 h 45 min
